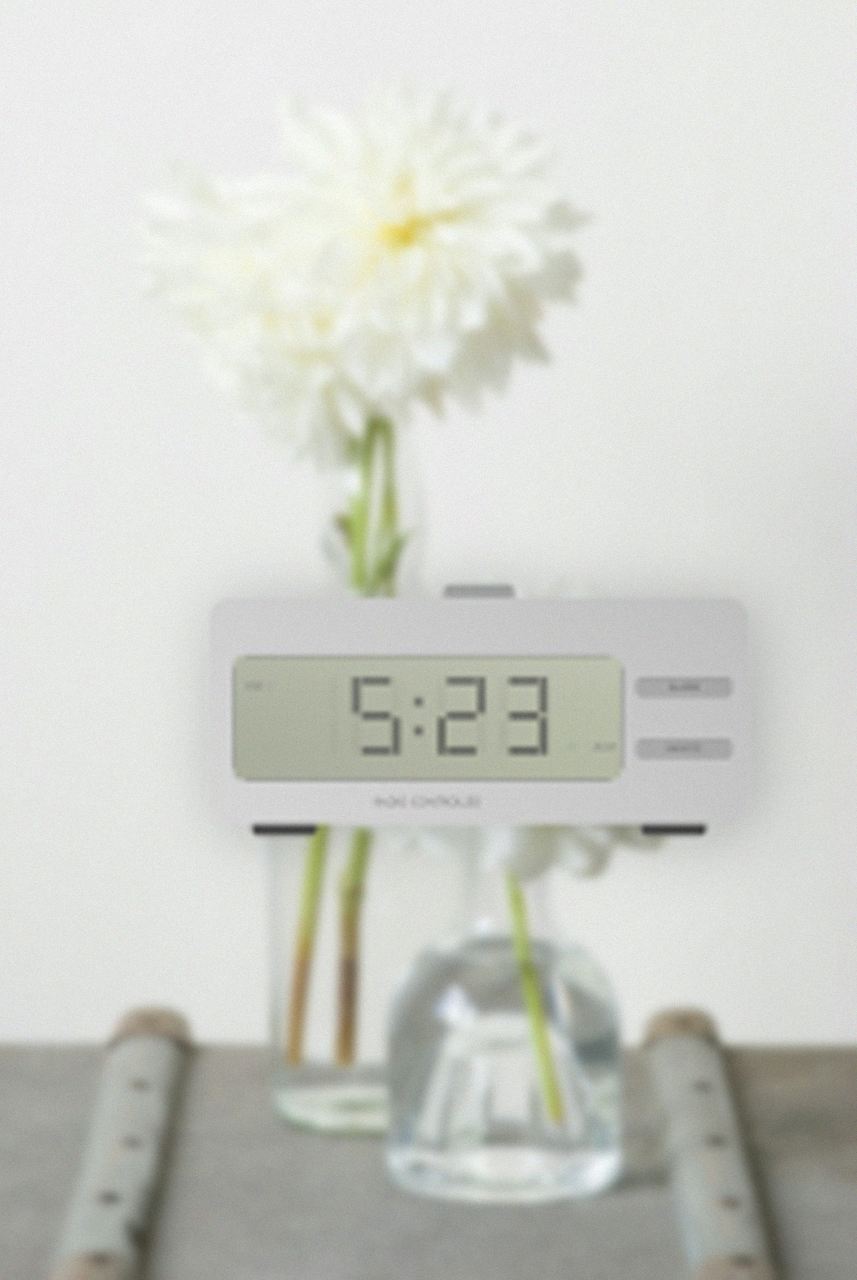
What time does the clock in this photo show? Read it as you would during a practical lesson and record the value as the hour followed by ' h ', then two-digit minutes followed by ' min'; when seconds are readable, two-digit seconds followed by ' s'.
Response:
5 h 23 min
